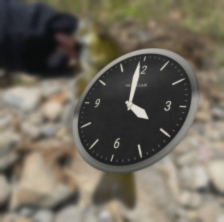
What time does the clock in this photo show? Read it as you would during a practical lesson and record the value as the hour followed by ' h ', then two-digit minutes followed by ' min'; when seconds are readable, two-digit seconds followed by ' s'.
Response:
3 h 59 min
